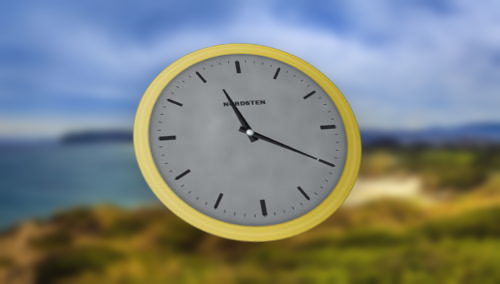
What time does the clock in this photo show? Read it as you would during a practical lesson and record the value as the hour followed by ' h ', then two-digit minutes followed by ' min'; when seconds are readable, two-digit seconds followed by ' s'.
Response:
11 h 20 min
